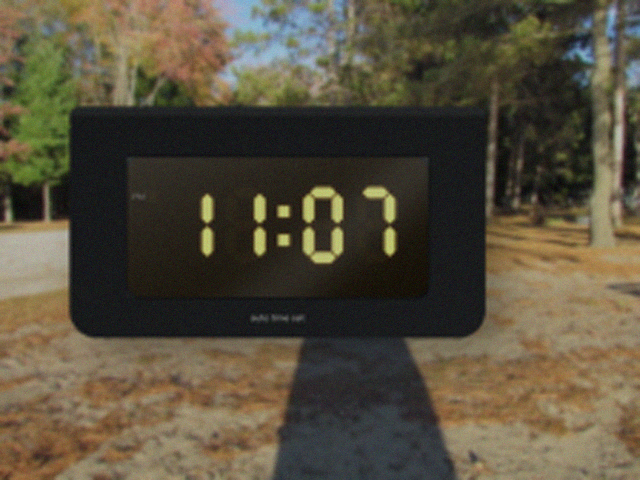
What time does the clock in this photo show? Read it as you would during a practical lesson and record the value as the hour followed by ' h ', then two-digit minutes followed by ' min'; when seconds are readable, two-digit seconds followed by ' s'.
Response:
11 h 07 min
